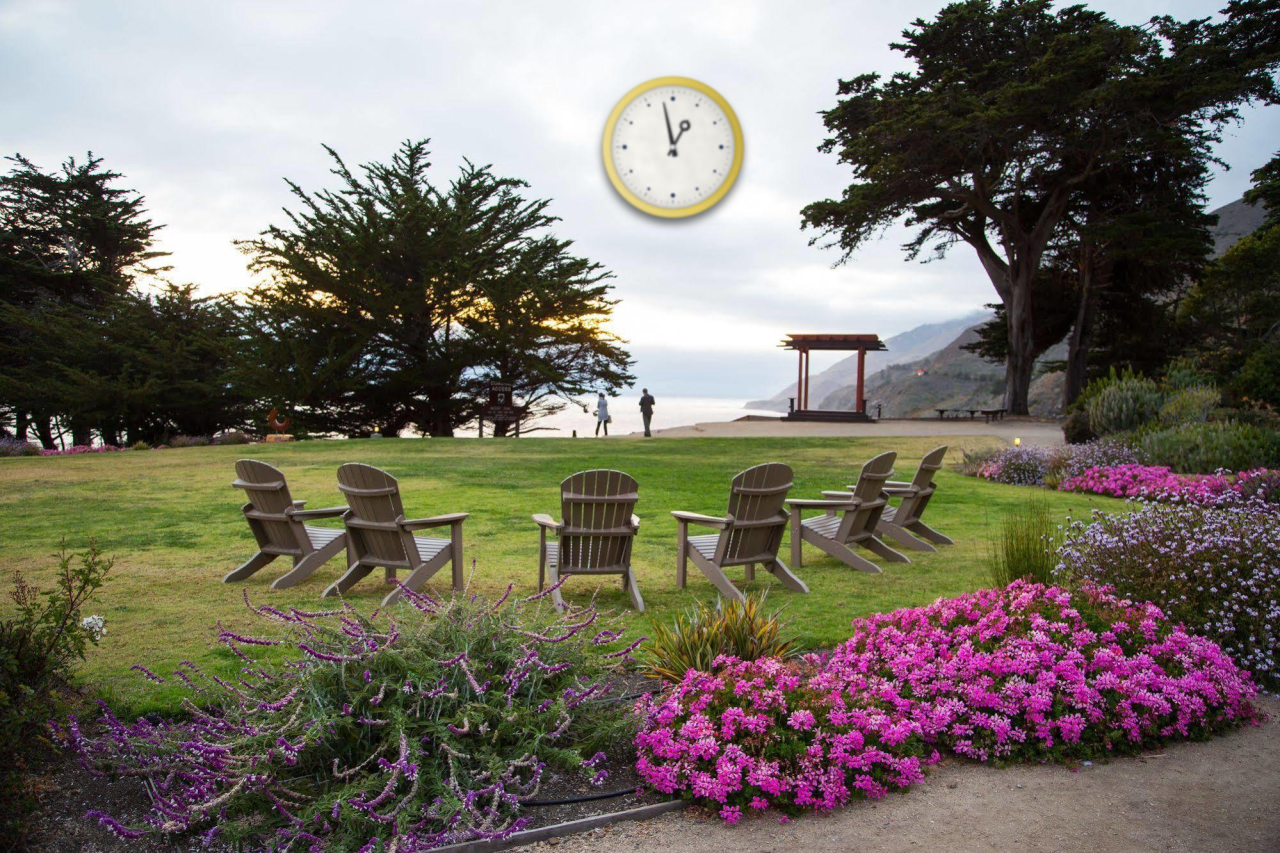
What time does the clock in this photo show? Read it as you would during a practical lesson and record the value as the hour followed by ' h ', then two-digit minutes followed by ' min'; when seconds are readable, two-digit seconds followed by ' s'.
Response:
12 h 58 min
